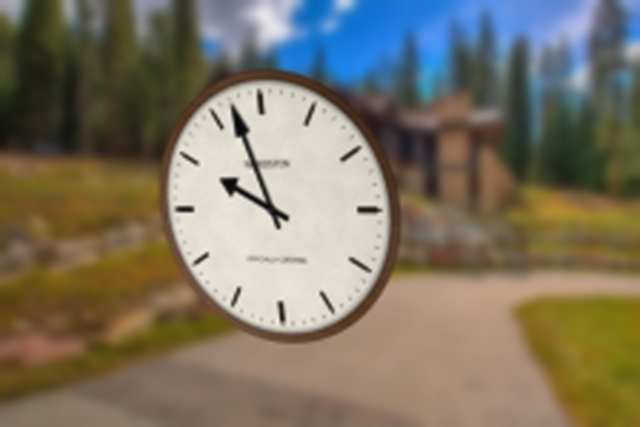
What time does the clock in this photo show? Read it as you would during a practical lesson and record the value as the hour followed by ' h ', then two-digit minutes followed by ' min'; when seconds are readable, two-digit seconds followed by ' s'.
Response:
9 h 57 min
